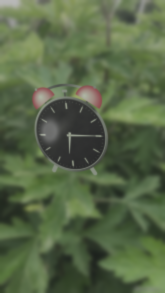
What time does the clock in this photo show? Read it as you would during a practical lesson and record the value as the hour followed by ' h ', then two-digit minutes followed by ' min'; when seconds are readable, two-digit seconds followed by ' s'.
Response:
6 h 15 min
